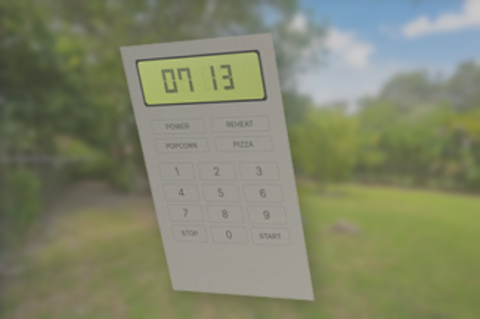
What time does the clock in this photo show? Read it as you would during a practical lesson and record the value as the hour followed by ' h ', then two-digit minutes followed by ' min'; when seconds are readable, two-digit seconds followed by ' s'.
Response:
7 h 13 min
